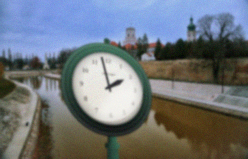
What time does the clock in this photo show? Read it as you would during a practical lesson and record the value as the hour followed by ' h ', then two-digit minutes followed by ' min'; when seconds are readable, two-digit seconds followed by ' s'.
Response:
1 h 58 min
